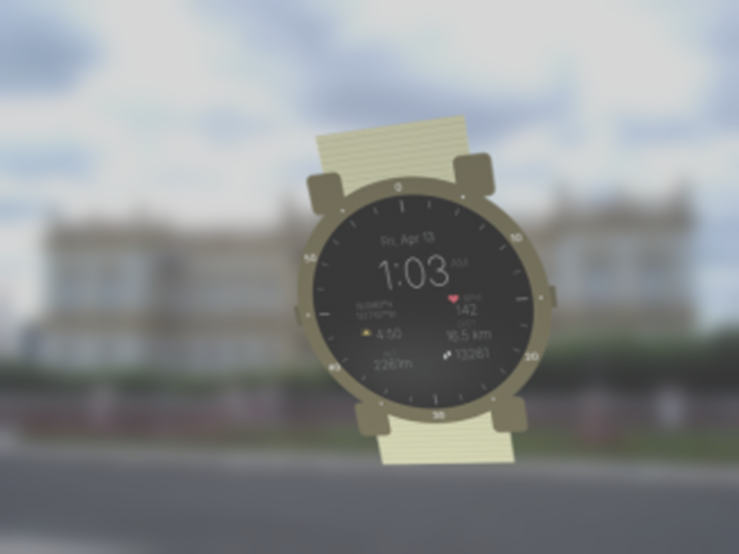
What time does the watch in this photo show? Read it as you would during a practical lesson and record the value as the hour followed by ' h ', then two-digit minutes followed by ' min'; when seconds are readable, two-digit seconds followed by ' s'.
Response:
1 h 03 min
